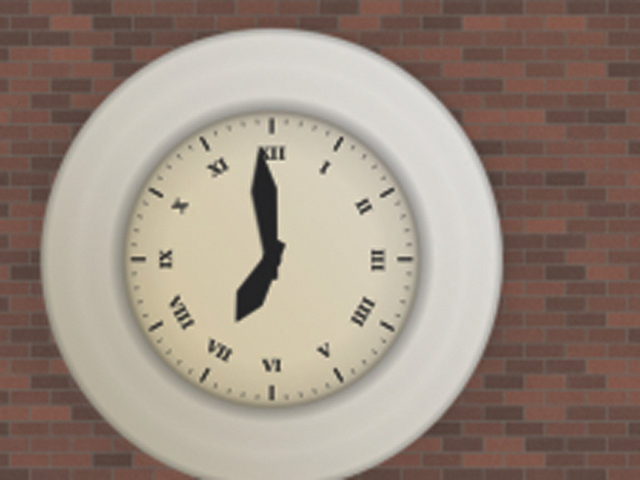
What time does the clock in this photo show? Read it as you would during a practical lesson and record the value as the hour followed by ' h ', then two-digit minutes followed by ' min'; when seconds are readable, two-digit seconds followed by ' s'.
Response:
6 h 59 min
